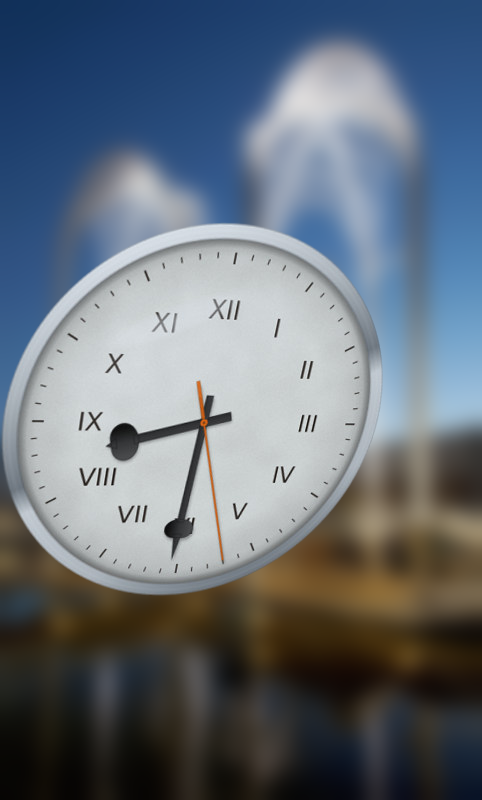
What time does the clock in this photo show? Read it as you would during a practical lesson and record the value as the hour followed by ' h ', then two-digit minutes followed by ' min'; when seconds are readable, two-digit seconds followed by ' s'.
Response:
8 h 30 min 27 s
